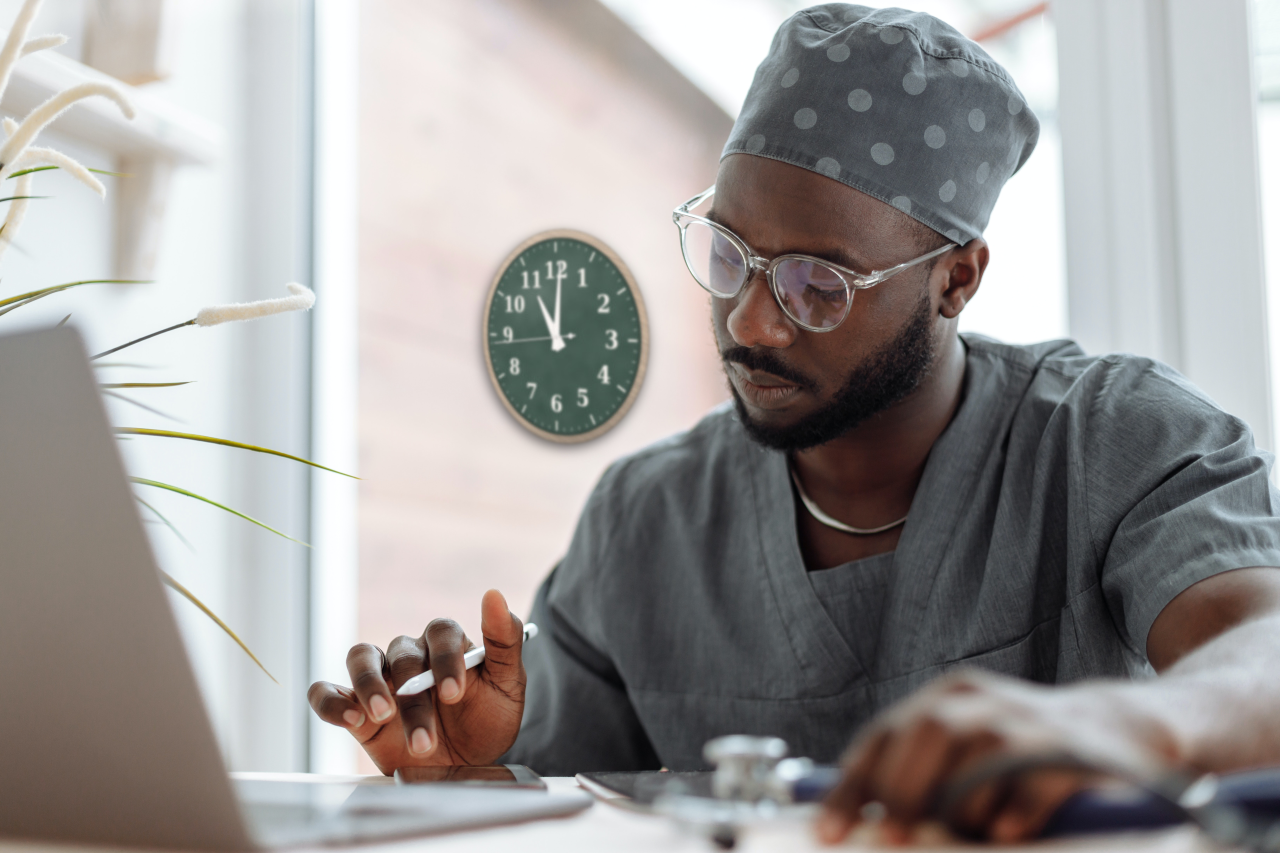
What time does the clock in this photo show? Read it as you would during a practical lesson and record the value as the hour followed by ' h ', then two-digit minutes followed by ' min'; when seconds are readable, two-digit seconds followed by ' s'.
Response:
11 h 00 min 44 s
